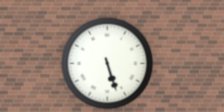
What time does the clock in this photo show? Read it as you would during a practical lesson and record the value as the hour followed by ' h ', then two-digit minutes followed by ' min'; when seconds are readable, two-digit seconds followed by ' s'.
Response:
5 h 27 min
